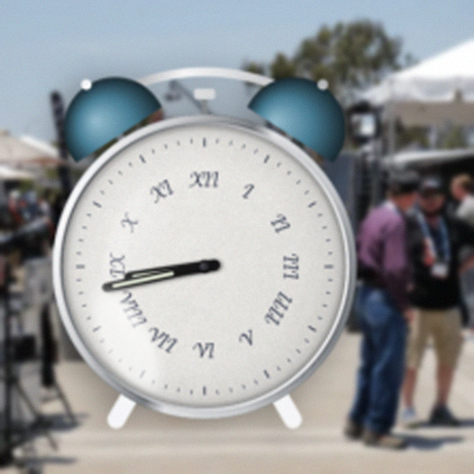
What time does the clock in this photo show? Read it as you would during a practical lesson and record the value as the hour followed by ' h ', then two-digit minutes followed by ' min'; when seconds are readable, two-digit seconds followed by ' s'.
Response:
8 h 43 min
